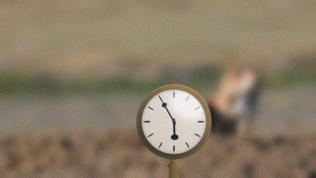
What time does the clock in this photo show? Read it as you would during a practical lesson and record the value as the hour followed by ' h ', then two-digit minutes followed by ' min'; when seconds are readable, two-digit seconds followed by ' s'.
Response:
5 h 55 min
